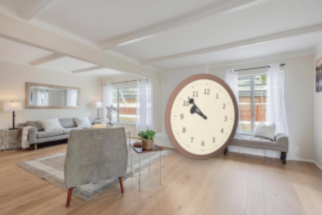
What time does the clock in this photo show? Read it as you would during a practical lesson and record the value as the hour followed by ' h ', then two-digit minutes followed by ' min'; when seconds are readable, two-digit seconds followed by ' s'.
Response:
9 h 52 min
